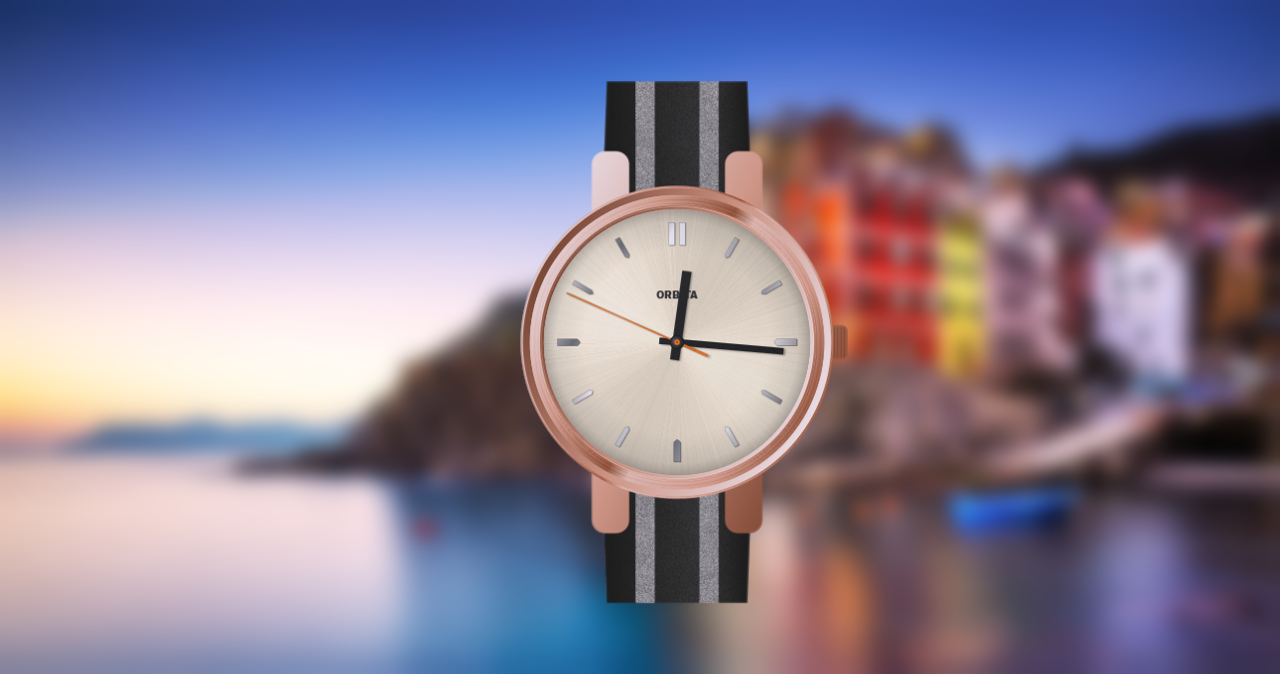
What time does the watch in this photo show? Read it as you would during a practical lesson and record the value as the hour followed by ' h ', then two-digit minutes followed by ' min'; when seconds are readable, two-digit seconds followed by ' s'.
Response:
12 h 15 min 49 s
